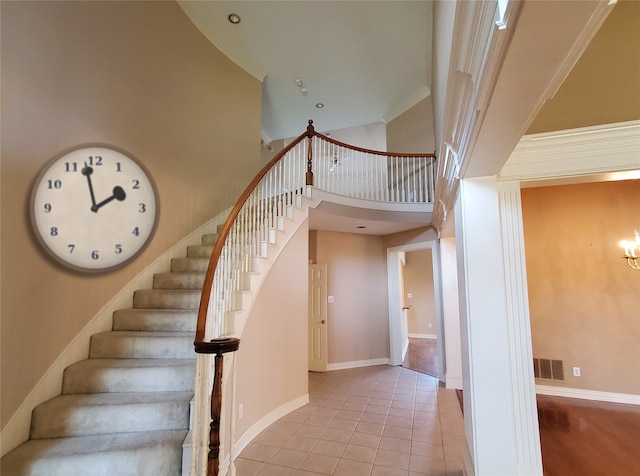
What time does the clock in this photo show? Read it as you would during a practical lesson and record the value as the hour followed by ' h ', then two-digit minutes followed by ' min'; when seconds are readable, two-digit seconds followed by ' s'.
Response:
1 h 58 min
